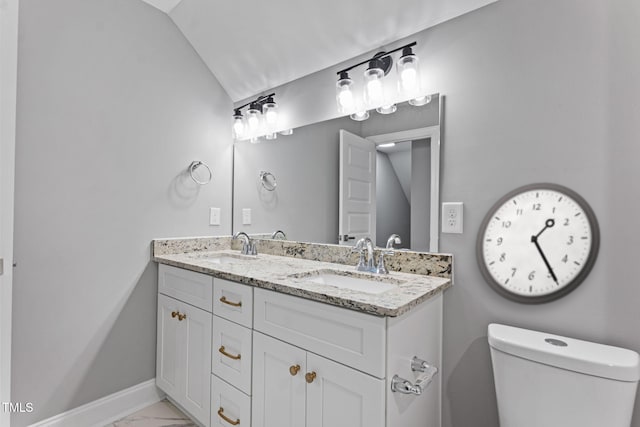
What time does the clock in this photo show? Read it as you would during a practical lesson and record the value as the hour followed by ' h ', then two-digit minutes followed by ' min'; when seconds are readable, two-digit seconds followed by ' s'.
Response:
1 h 25 min
